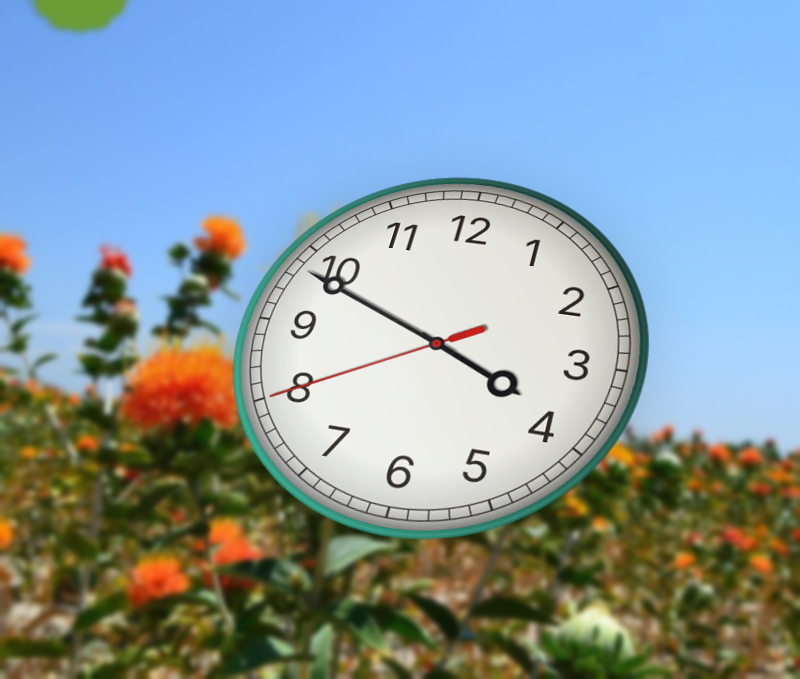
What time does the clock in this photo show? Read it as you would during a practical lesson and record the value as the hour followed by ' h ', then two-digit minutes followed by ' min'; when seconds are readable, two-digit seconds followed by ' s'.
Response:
3 h 48 min 40 s
